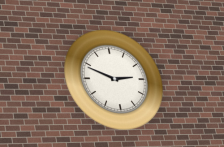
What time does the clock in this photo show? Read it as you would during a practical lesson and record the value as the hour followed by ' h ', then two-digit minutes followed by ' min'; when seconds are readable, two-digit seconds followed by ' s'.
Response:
2 h 49 min
